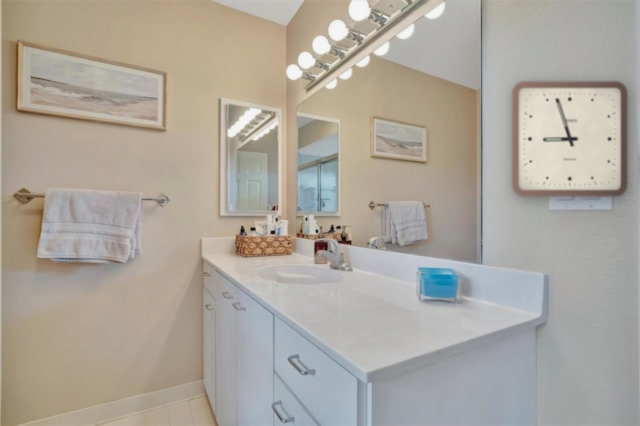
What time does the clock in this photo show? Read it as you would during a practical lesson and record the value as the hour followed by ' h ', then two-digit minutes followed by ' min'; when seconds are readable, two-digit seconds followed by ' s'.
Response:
8 h 57 min
